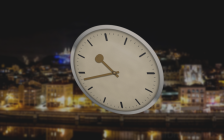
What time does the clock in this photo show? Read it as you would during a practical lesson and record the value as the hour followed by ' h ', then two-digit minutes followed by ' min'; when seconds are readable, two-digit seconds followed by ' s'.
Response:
10 h 43 min
